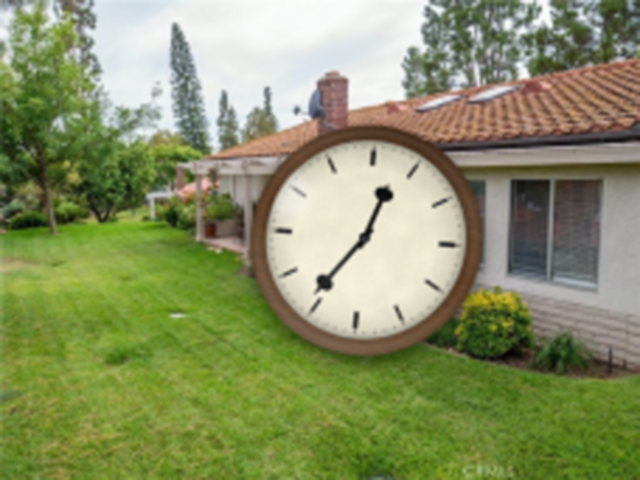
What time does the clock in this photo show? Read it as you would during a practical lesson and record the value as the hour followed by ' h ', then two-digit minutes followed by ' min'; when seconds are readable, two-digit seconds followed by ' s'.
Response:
12 h 36 min
